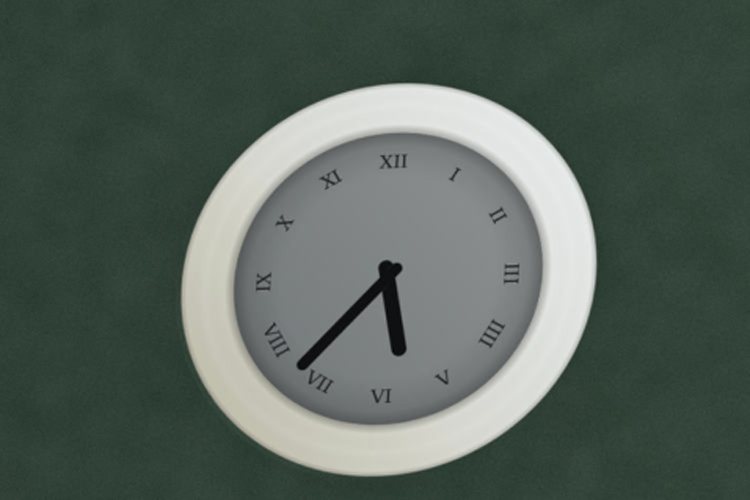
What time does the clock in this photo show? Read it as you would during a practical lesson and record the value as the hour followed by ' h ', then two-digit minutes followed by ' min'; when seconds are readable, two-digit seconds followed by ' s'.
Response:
5 h 37 min
